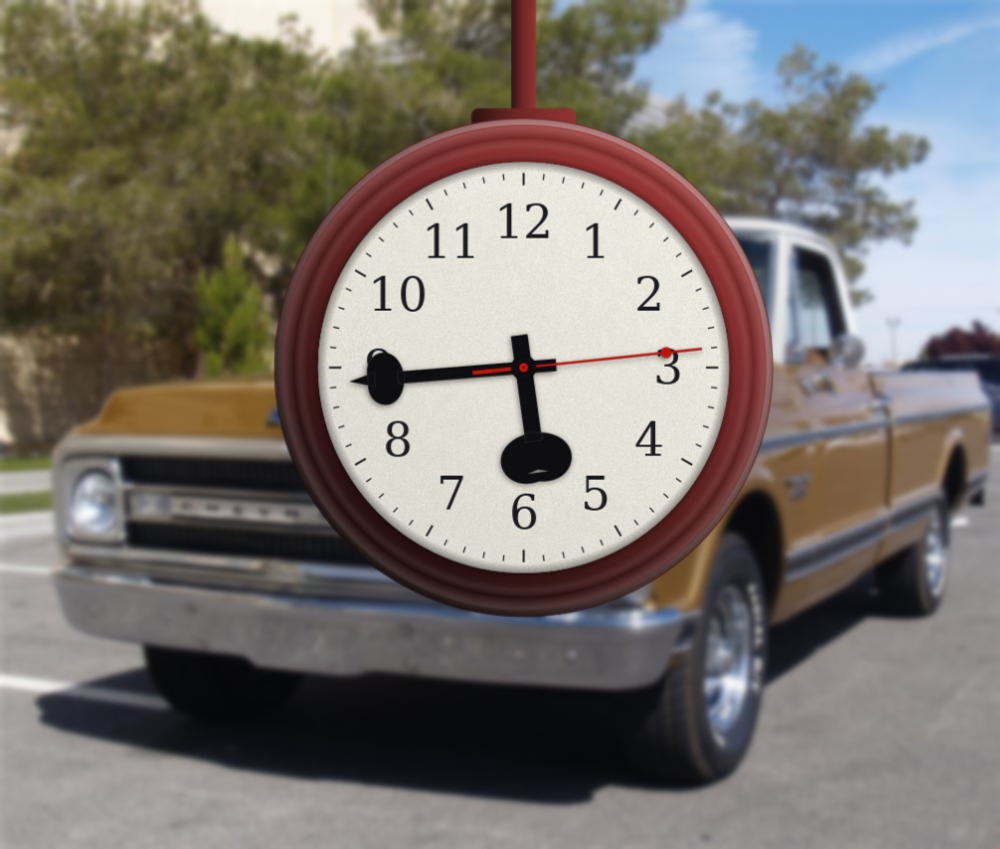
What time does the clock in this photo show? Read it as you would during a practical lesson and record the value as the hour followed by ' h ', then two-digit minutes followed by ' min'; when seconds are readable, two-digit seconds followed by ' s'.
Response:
5 h 44 min 14 s
